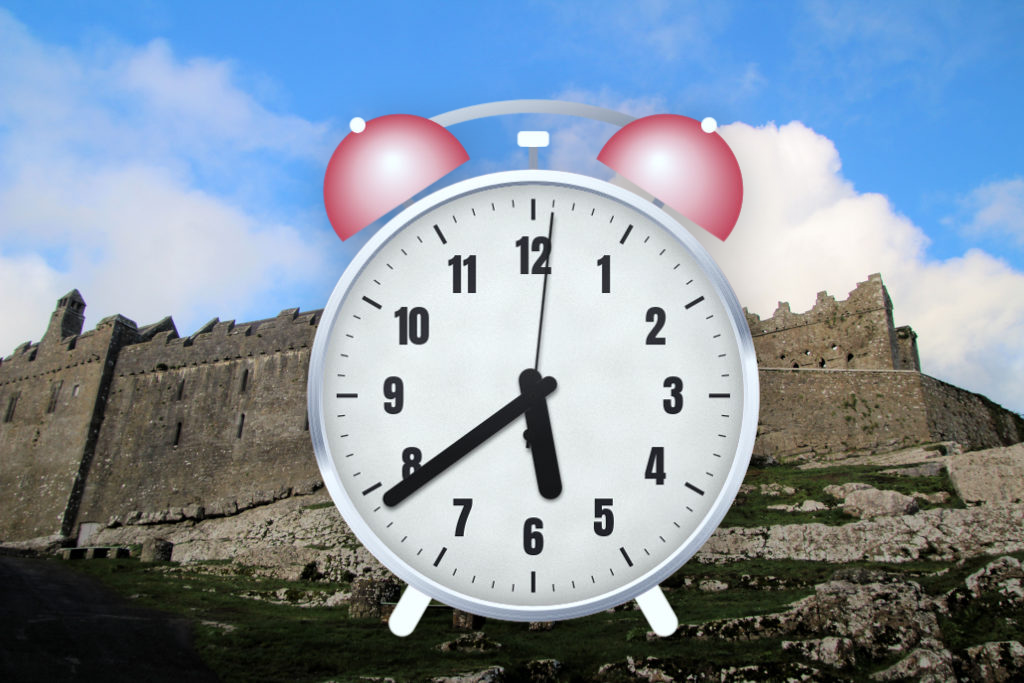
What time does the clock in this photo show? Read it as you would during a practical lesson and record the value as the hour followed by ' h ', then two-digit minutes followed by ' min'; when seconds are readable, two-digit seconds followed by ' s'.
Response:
5 h 39 min 01 s
